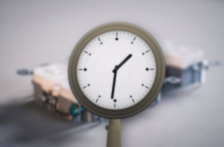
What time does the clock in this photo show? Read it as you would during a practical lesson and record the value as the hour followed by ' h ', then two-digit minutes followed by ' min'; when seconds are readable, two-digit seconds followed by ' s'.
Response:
1 h 31 min
